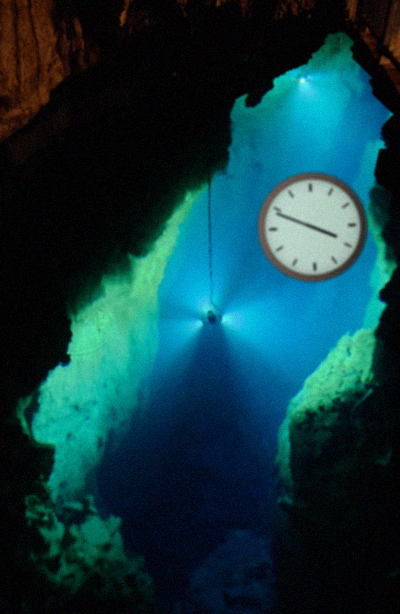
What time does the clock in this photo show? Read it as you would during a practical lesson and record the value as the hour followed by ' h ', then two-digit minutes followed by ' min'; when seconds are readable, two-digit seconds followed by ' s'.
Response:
3 h 49 min
